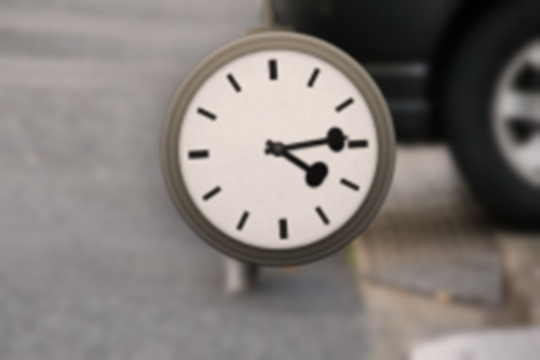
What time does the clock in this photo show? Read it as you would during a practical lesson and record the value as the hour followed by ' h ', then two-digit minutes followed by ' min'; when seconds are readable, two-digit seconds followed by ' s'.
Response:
4 h 14 min
